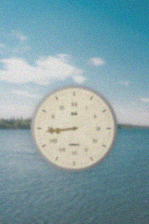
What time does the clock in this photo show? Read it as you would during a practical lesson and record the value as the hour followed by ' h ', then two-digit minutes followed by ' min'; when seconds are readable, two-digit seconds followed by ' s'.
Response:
8 h 44 min
